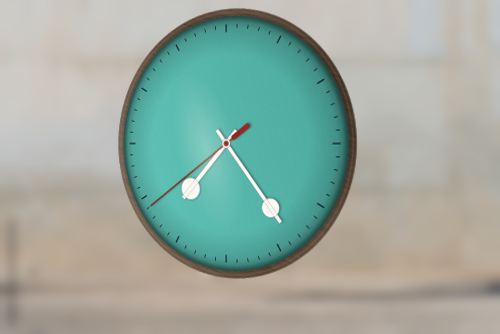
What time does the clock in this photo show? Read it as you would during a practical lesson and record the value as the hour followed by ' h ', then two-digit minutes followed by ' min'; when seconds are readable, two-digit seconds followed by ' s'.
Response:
7 h 23 min 39 s
